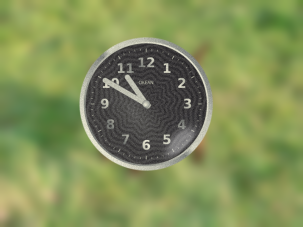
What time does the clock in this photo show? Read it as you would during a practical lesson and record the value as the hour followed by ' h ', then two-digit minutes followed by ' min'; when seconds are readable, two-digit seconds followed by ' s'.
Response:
10 h 50 min
